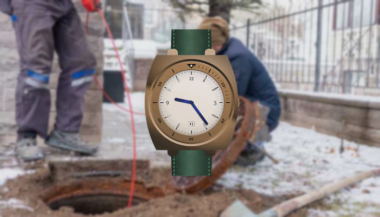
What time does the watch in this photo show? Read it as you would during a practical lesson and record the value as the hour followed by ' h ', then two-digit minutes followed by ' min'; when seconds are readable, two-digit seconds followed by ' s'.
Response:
9 h 24 min
